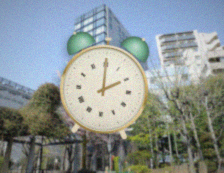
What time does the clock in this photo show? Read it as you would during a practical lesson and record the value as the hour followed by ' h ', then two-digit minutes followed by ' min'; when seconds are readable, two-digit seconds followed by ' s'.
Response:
2 h 00 min
